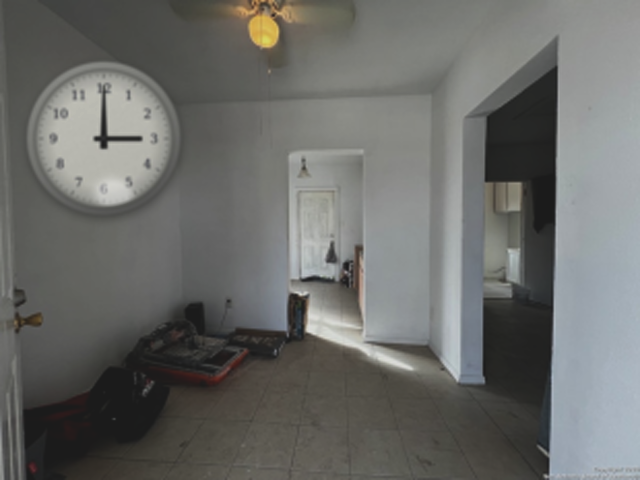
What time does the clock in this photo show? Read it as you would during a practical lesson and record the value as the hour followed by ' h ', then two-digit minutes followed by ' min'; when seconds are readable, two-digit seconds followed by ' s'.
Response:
3 h 00 min
